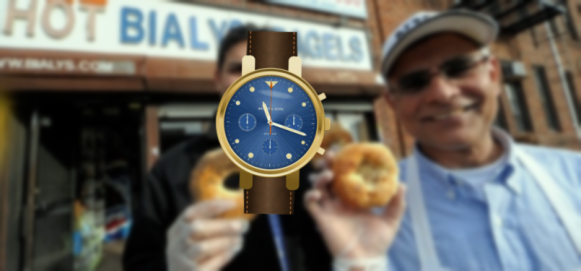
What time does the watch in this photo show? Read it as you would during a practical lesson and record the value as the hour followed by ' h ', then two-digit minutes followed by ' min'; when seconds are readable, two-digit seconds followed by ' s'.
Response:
11 h 18 min
